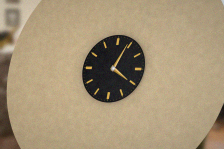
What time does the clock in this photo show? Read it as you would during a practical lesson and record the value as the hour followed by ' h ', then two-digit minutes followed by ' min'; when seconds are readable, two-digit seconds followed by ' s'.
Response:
4 h 04 min
